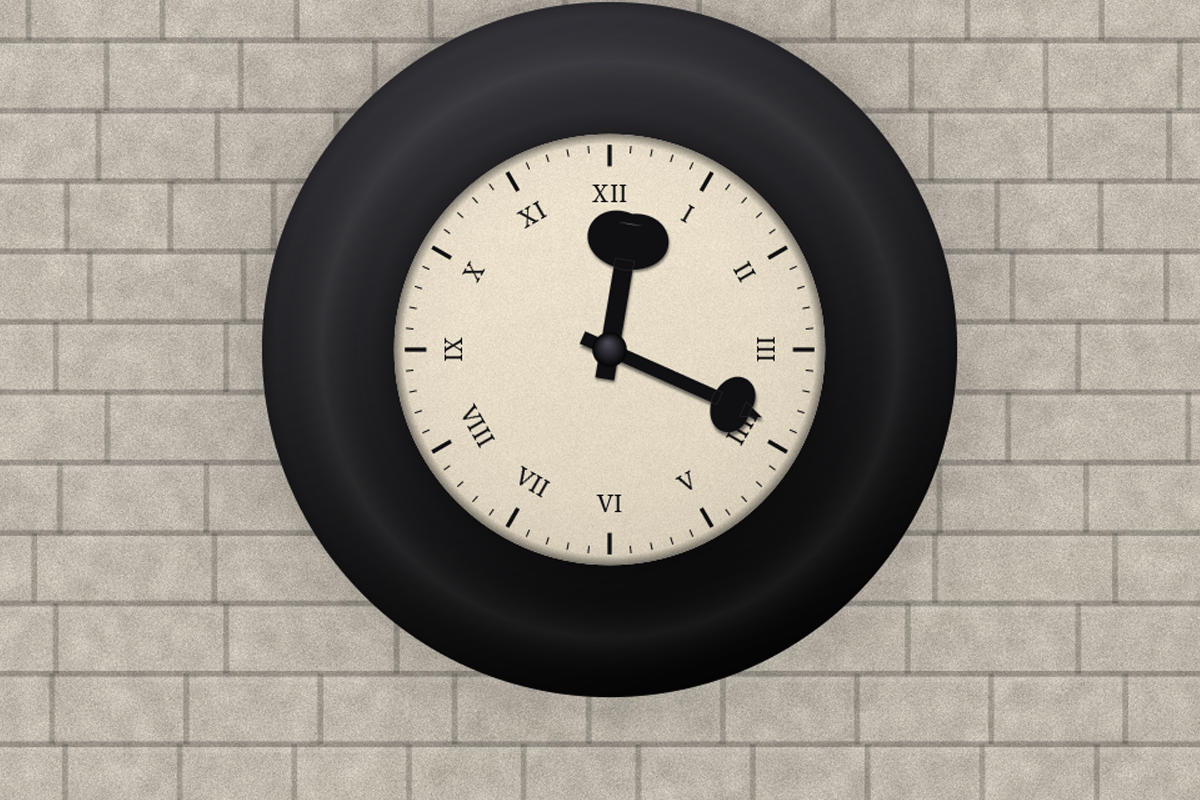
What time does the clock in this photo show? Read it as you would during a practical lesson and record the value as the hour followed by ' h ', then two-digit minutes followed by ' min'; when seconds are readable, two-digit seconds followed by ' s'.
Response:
12 h 19 min
